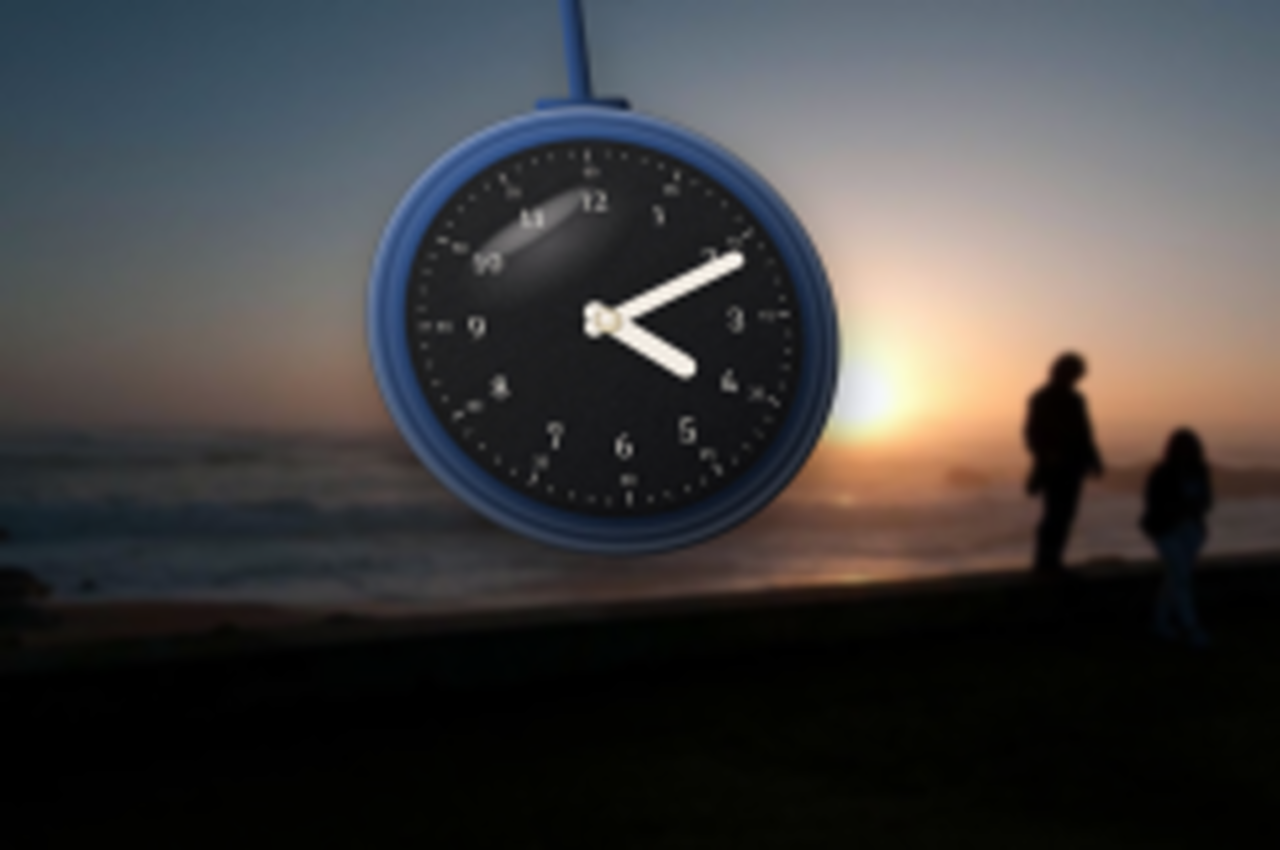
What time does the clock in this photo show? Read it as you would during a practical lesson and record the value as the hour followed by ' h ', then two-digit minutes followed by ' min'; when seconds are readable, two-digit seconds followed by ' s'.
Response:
4 h 11 min
